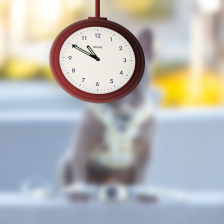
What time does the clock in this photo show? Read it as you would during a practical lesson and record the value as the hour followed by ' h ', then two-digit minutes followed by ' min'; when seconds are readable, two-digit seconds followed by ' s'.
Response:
10 h 50 min
